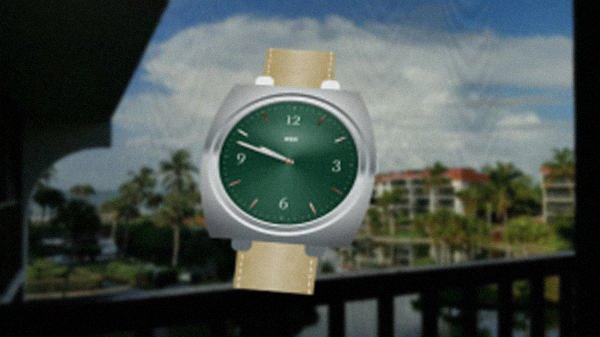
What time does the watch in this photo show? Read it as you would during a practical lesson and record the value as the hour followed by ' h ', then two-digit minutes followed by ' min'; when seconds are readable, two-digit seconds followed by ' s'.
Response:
9 h 48 min
